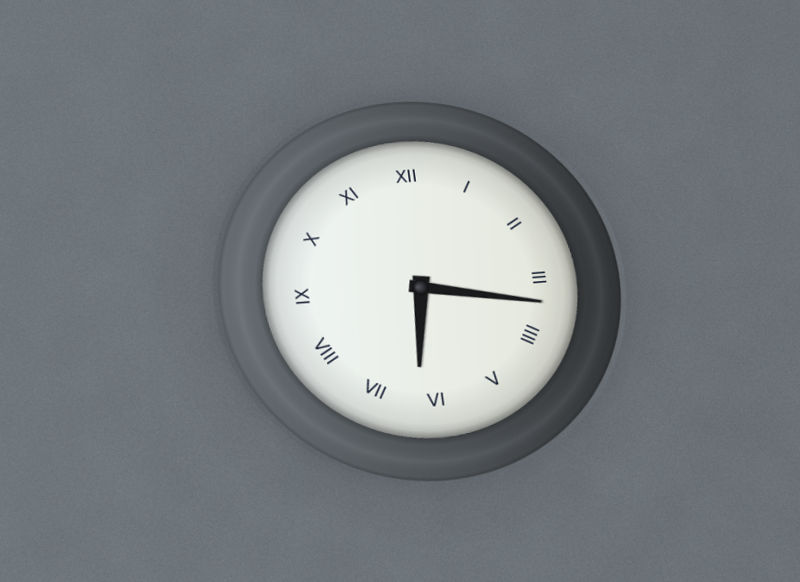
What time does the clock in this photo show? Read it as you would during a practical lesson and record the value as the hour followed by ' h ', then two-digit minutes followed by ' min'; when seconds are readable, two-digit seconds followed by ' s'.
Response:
6 h 17 min
